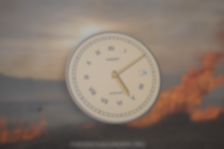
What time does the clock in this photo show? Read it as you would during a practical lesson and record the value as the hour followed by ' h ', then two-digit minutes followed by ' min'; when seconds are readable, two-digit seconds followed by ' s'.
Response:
5 h 10 min
